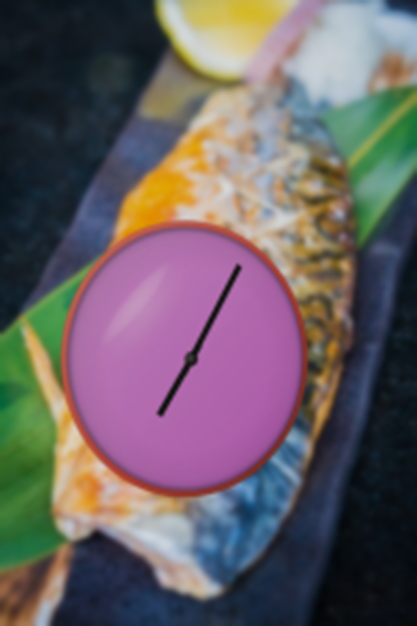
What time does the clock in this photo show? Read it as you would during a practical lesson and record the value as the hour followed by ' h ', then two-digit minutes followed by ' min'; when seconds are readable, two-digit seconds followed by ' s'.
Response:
7 h 05 min
